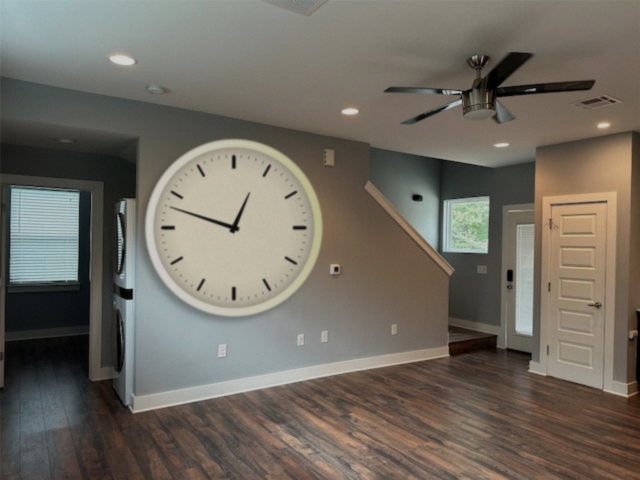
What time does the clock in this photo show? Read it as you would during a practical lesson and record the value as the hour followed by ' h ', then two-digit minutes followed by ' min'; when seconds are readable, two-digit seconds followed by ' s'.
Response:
12 h 48 min
